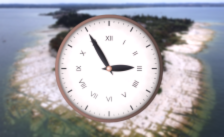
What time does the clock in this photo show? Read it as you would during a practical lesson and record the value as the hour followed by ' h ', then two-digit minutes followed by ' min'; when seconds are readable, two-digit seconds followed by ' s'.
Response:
2 h 55 min
